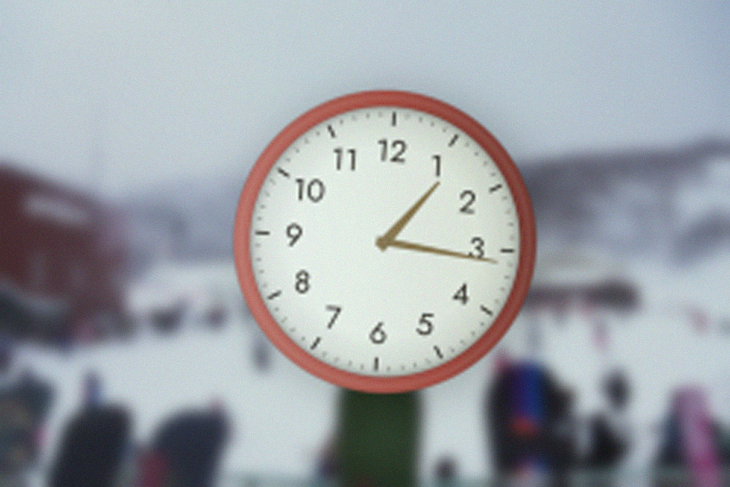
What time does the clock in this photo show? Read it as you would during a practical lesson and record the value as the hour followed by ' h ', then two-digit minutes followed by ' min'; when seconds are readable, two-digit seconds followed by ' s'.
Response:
1 h 16 min
